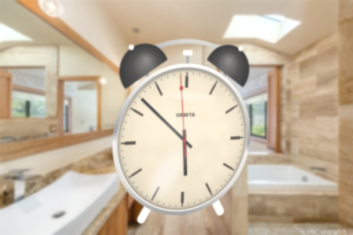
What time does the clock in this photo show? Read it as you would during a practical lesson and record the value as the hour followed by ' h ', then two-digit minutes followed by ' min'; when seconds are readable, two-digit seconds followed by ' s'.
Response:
5 h 51 min 59 s
